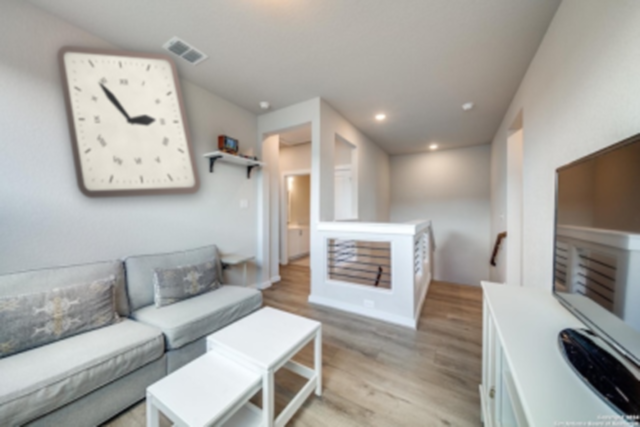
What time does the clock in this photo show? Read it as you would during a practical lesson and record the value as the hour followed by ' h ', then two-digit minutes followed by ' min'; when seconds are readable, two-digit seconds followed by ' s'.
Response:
2 h 54 min
